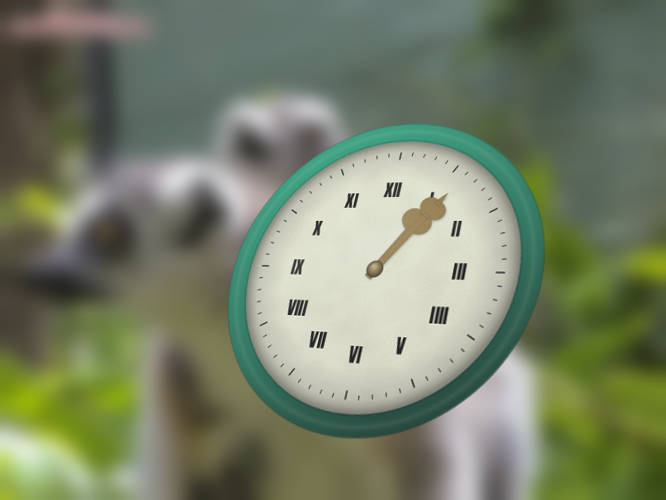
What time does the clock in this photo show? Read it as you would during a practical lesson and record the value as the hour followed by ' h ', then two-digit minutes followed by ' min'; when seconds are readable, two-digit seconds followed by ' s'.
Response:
1 h 06 min
